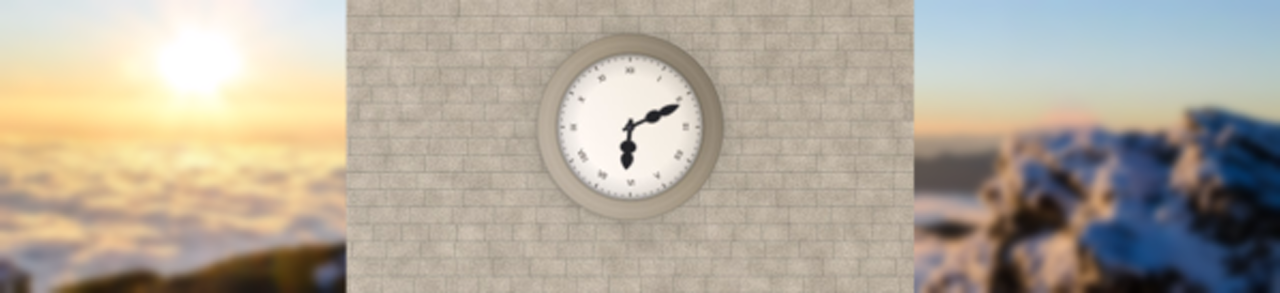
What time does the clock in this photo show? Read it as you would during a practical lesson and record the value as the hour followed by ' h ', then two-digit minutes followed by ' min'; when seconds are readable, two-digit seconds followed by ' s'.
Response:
6 h 11 min
